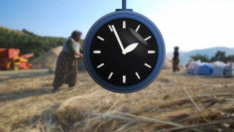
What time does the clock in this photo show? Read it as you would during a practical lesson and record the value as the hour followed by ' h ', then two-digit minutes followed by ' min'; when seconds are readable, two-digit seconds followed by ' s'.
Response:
1 h 56 min
